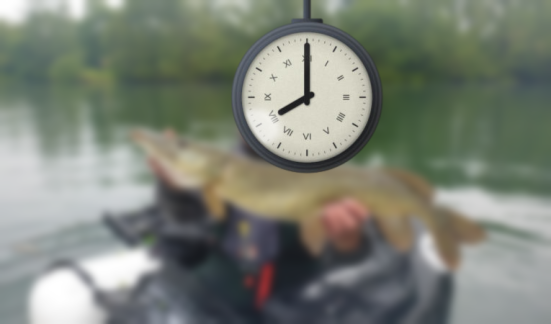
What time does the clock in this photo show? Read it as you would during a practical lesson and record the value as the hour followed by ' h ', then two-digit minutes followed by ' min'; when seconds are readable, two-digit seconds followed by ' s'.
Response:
8 h 00 min
